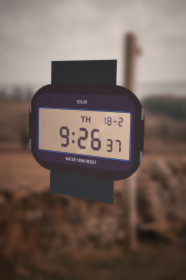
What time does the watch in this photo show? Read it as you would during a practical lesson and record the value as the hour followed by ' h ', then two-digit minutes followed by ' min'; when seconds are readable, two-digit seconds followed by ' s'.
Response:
9 h 26 min 37 s
